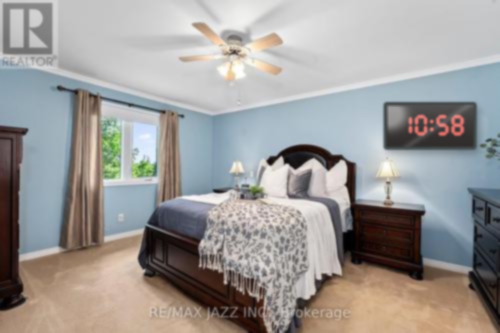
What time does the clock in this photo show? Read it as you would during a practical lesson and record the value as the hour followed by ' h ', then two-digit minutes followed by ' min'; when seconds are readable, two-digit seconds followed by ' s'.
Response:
10 h 58 min
